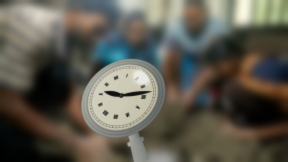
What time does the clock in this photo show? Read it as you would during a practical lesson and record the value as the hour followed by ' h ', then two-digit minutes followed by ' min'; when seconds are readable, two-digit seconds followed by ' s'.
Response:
10 h 18 min
